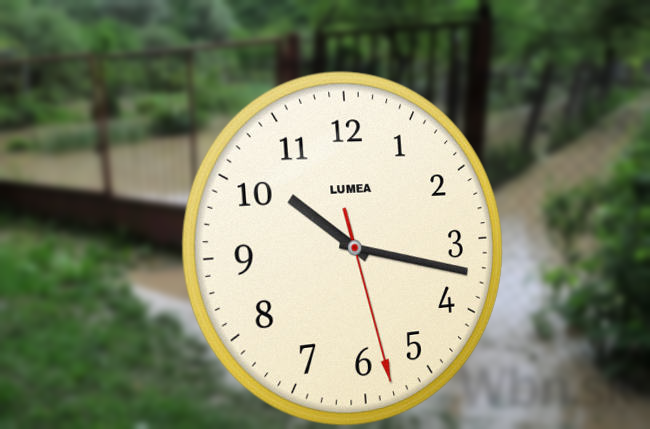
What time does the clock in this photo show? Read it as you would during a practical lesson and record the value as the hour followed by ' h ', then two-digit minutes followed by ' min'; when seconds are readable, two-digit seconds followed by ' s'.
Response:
10 h 17 min 28 s
